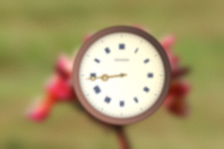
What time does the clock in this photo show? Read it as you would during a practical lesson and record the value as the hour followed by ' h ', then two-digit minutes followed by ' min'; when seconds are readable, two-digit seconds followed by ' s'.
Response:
8 h 44 min
